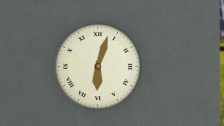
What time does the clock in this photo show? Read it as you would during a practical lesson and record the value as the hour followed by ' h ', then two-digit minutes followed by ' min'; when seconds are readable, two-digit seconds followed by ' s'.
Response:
6 h 03 min
